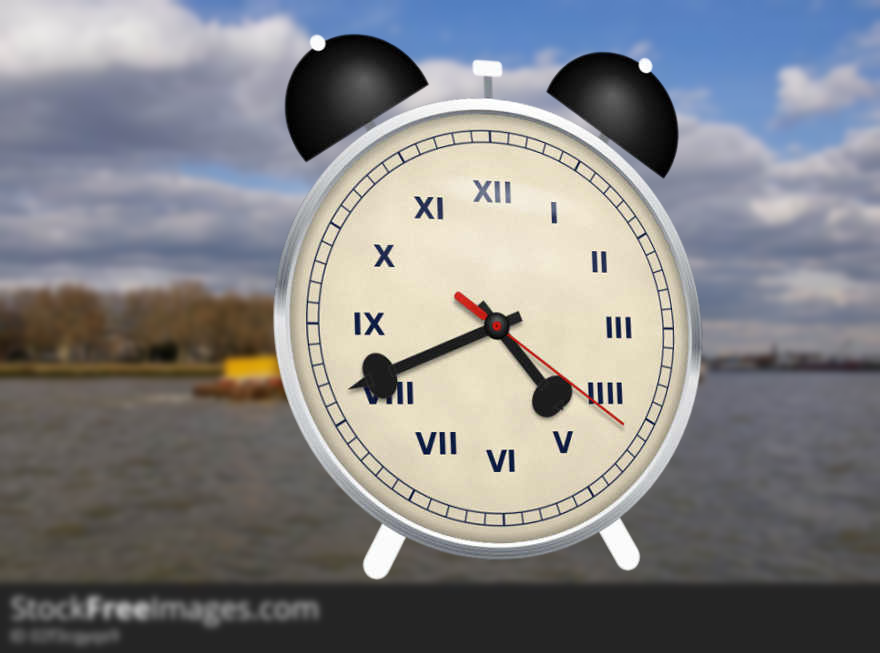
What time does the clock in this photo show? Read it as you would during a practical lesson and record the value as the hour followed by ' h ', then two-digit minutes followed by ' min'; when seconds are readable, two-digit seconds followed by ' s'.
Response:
4 h 41 min 21 s
